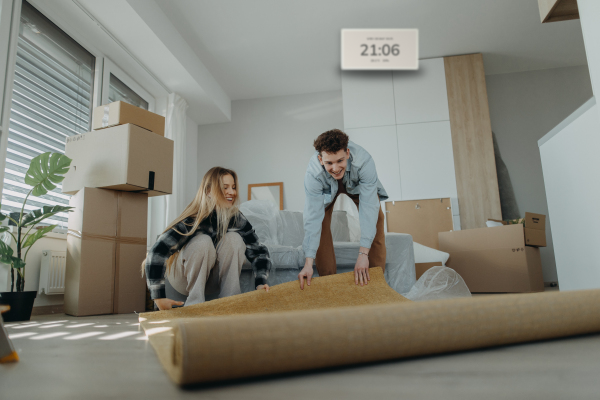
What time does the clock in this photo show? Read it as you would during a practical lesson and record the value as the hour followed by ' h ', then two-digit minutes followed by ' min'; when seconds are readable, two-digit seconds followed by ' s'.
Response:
21 h 06 min
